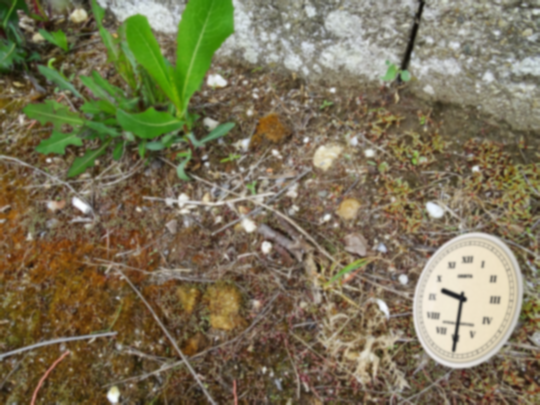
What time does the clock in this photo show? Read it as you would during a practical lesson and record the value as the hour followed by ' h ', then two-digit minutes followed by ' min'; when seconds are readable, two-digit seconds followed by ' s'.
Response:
9 h 30 min
